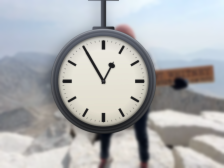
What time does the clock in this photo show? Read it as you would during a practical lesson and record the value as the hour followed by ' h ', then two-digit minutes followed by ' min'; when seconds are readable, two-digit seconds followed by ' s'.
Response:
12 h 55 min
